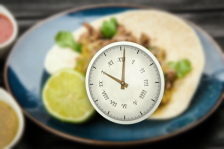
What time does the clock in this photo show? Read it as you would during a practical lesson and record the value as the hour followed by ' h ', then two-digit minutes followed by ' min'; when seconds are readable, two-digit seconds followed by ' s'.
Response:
10 h 01 min
